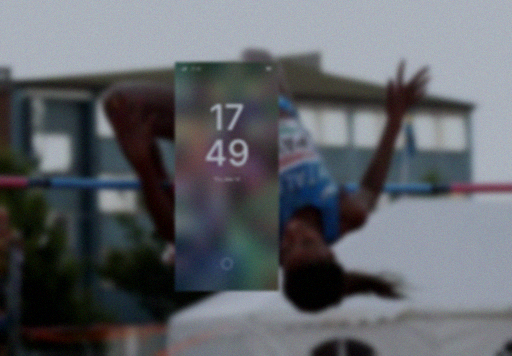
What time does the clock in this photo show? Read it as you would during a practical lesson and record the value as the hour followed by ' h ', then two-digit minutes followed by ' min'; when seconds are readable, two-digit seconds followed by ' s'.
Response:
17 h 49 min
